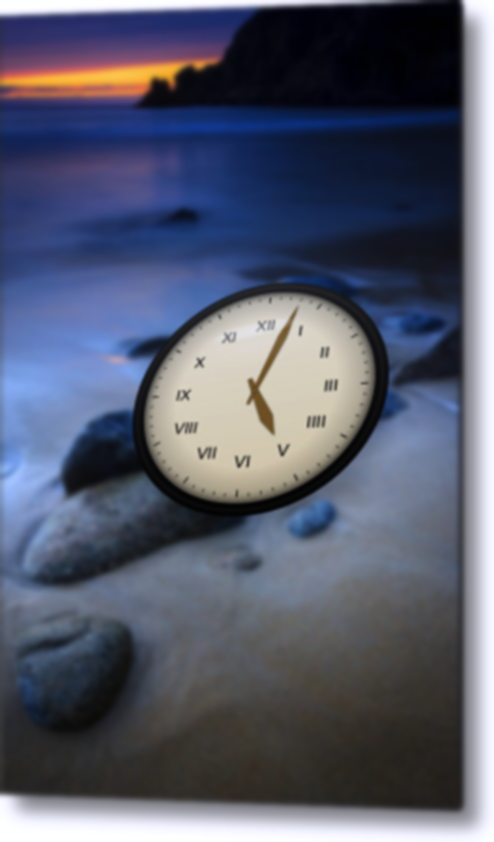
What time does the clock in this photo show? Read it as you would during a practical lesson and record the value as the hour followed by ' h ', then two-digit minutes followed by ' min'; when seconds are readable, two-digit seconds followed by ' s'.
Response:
5 h 03 min
